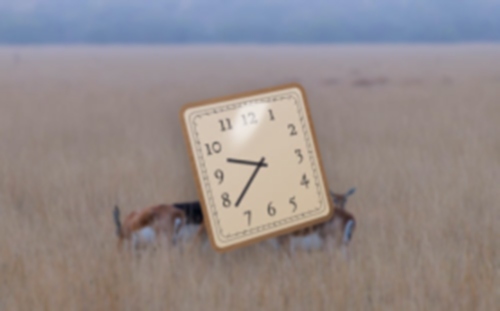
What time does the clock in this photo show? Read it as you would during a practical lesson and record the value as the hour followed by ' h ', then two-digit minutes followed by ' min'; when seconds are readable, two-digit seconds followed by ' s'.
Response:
9 h 38 min
